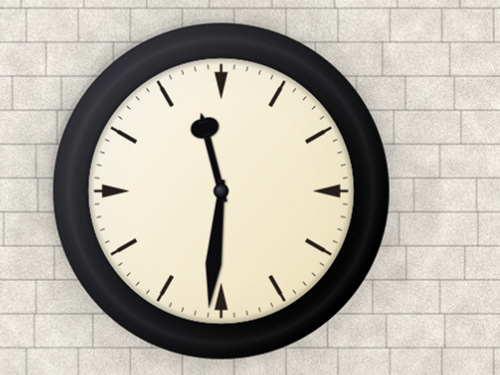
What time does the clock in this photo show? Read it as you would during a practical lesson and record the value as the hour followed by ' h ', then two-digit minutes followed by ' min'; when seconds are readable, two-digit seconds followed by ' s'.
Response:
11 h 31 min
